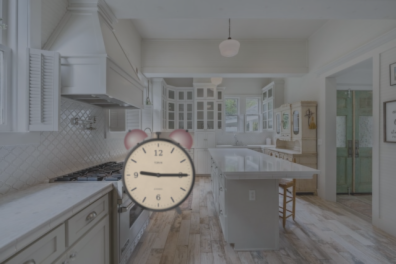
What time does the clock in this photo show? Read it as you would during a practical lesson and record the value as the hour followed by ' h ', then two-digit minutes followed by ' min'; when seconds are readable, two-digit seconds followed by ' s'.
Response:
9 h 15 min
